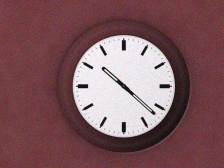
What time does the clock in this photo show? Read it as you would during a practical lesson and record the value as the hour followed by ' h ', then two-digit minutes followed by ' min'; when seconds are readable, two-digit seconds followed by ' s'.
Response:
10 h 22 min
